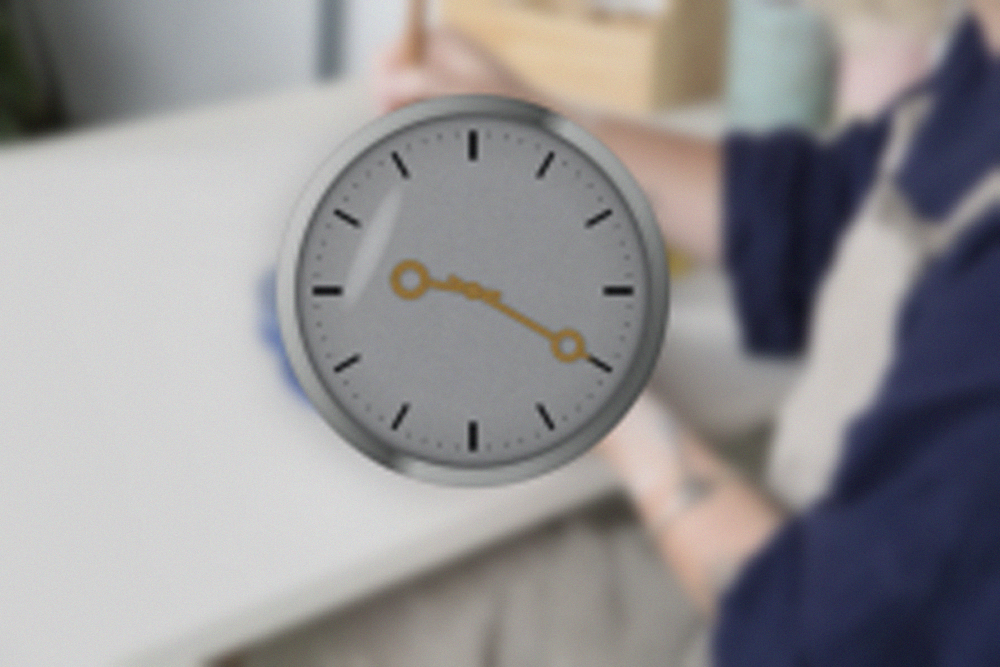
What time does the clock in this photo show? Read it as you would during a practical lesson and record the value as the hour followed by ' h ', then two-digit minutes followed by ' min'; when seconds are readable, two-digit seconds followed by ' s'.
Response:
9 h 20 min
